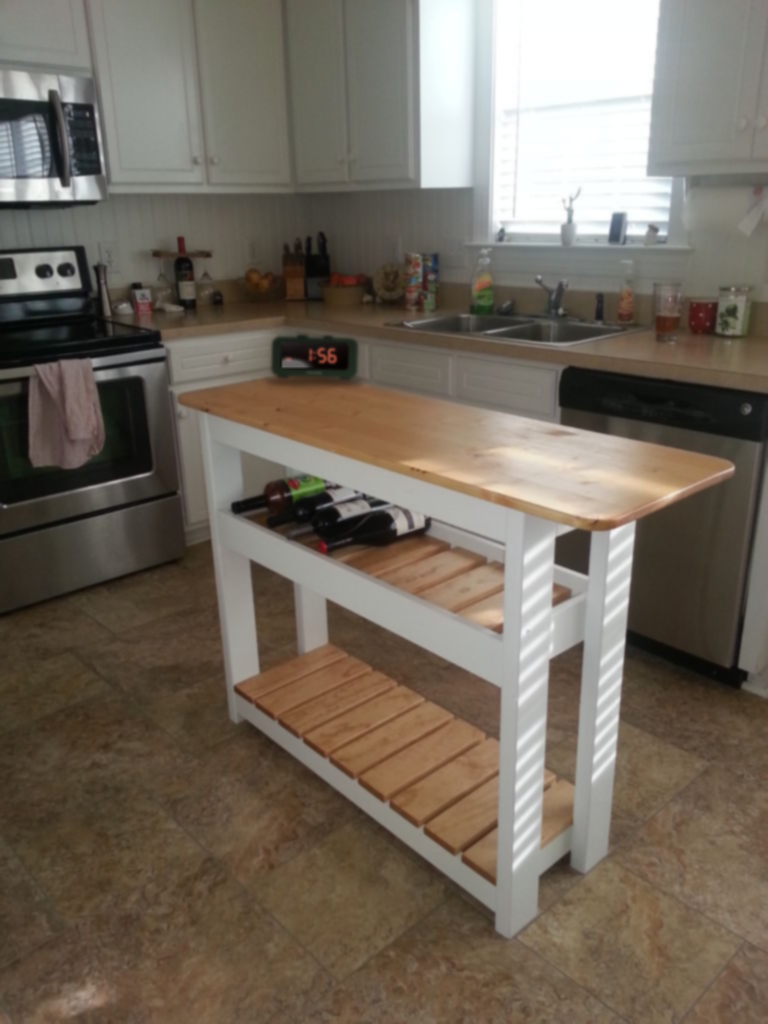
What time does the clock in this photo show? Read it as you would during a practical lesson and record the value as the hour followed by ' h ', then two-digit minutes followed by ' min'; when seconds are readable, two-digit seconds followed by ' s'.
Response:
1 h 56 min
